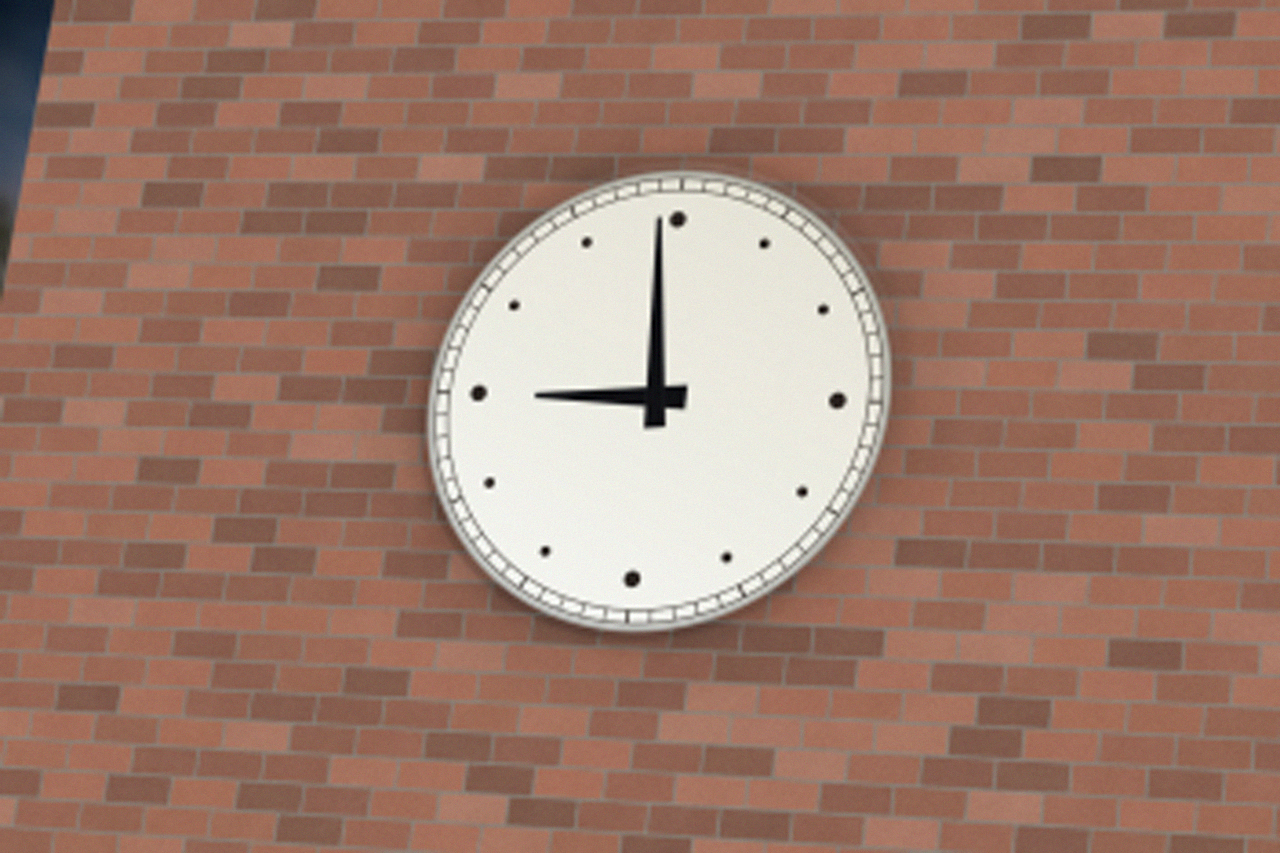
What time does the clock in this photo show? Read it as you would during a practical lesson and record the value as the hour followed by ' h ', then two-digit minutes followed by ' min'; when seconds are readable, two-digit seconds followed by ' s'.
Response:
8 h 59 min
